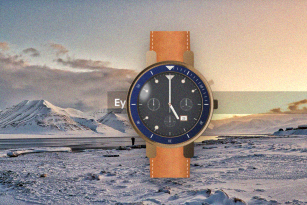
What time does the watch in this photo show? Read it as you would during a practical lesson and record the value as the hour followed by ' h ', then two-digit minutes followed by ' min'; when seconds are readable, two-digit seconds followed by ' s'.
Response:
5 h 00 min
